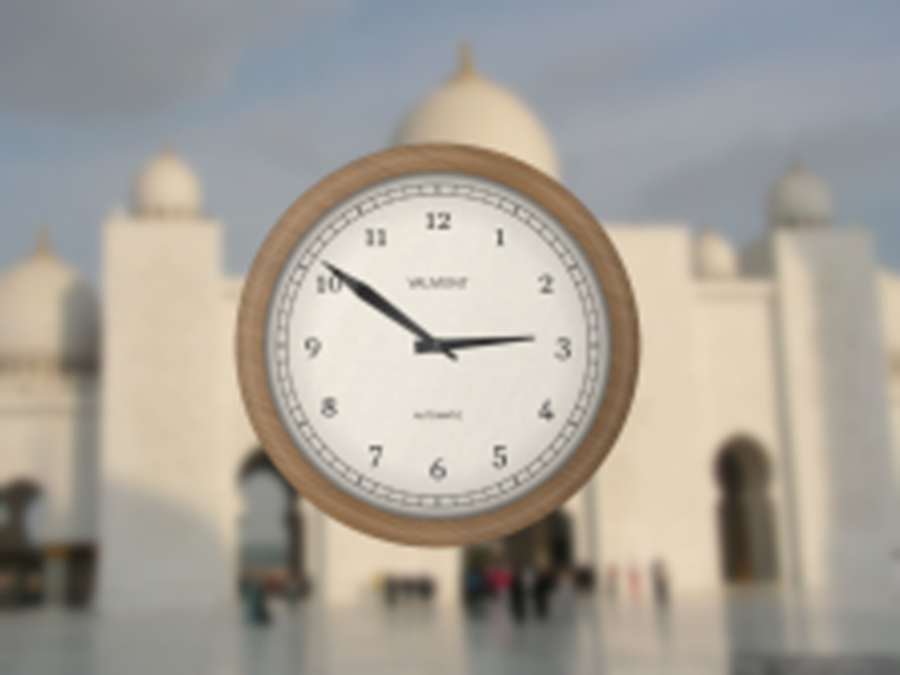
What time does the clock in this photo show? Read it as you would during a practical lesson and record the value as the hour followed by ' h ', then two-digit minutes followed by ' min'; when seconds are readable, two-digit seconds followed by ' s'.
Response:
2 h 51 min
